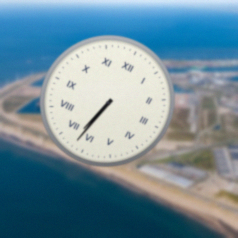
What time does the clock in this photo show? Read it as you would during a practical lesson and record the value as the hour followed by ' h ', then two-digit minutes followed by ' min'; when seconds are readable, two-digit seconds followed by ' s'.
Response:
6 h 32 min
